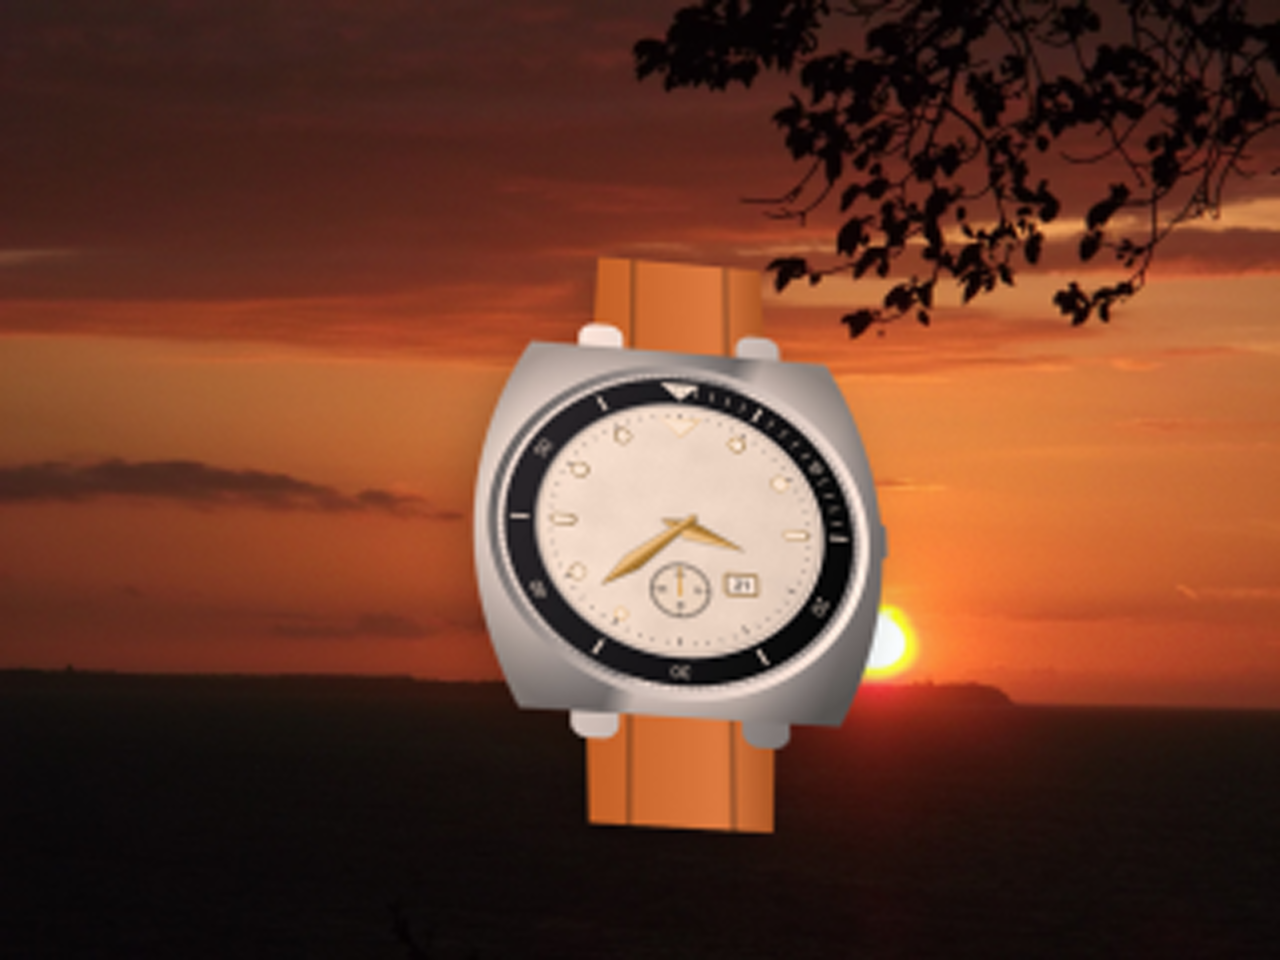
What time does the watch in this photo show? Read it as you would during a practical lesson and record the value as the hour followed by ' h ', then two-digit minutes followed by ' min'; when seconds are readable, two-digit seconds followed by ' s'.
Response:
3 h 38 min
